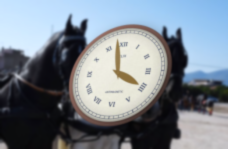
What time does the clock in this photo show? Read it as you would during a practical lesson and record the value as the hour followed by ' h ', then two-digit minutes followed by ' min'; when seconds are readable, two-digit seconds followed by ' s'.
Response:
3 h 58 min
